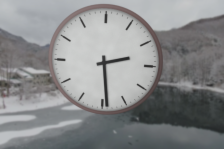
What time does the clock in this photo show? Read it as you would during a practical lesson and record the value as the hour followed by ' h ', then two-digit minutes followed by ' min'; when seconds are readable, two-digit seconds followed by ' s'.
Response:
2 h 29 min
